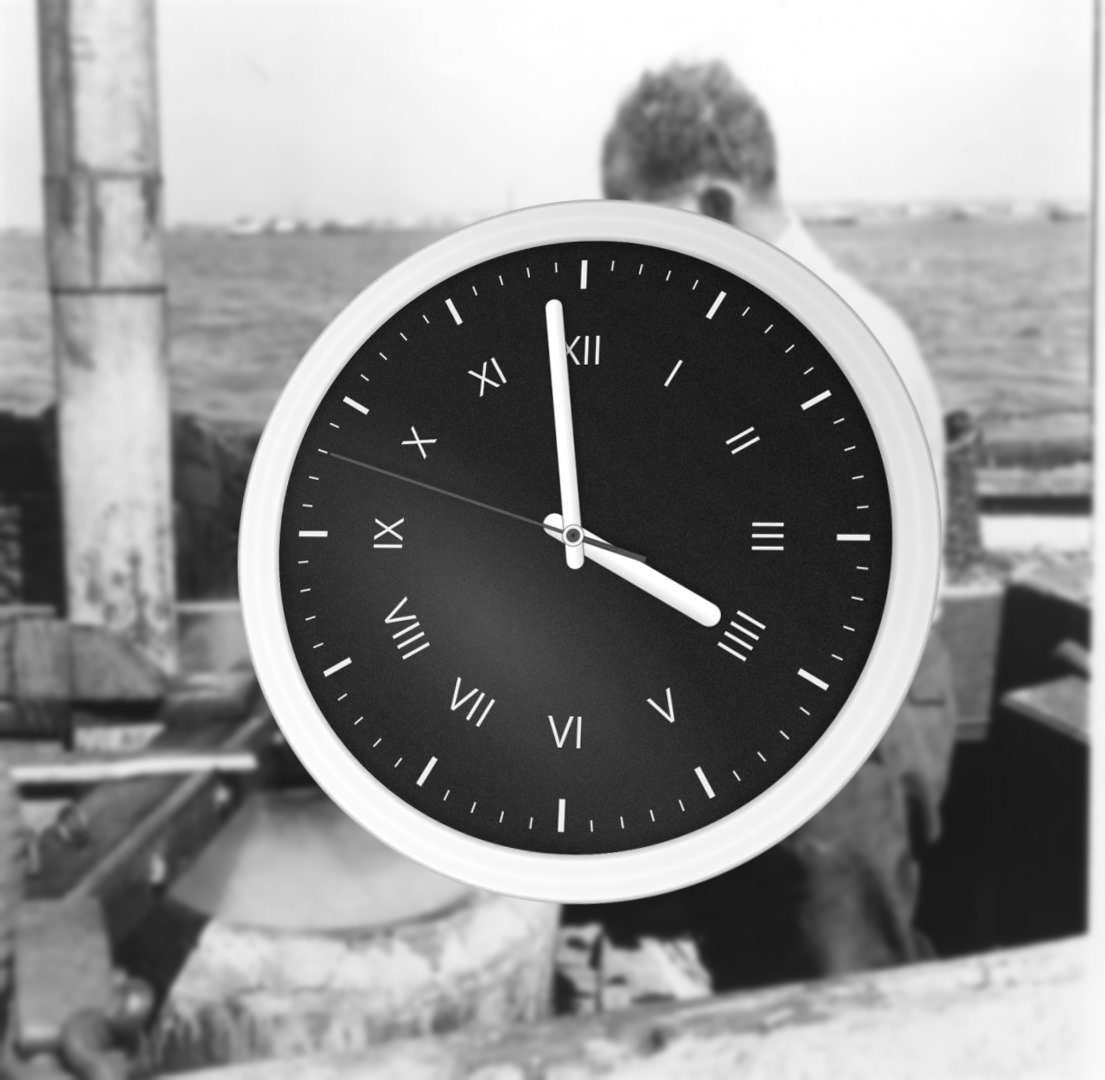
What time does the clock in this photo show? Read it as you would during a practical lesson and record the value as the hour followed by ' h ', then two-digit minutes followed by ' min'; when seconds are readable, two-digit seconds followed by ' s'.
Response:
3 h 58 min 48 s
